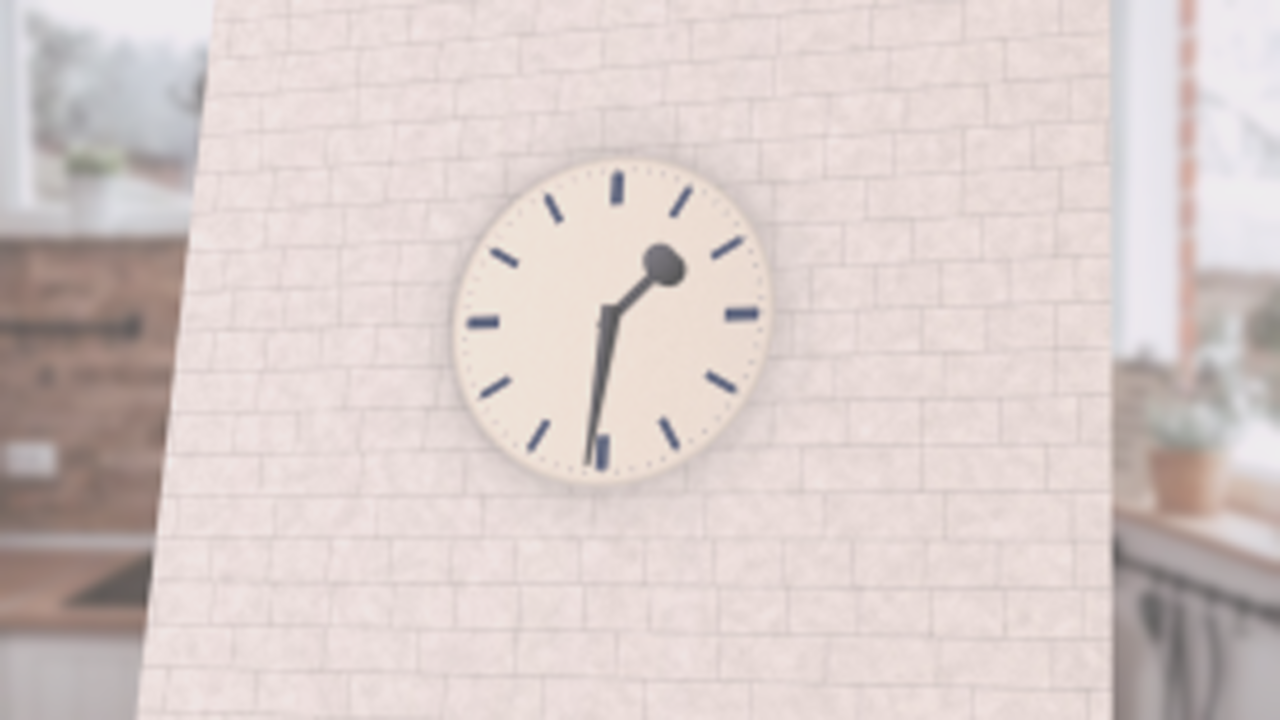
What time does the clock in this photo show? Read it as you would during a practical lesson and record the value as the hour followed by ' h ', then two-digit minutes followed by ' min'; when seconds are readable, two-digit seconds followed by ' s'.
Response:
1 h 31 min
